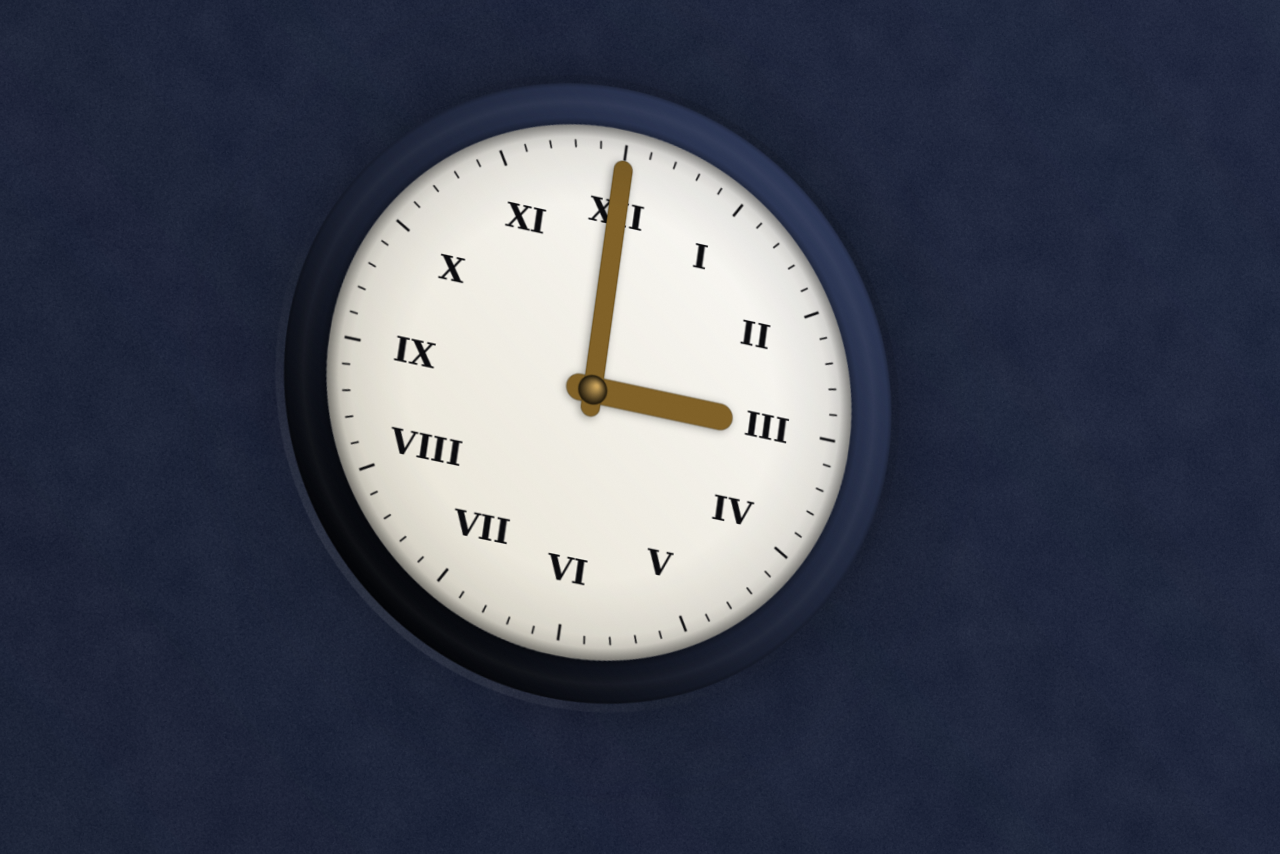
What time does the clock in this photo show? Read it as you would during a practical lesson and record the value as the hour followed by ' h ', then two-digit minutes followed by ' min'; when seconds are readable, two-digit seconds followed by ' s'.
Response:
3 h 00 min
